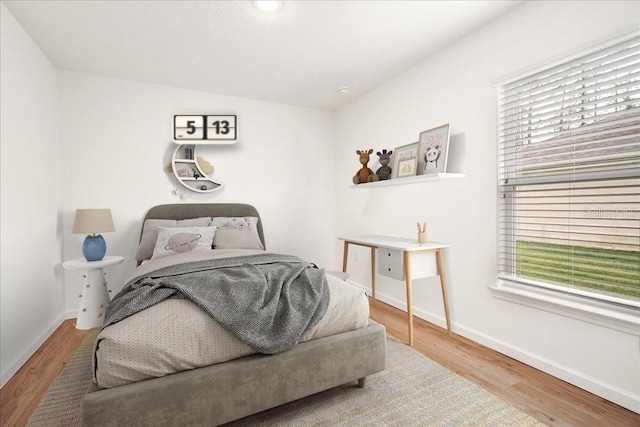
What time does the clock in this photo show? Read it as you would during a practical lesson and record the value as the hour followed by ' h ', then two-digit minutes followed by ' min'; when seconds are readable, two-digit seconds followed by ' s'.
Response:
5 h 13 min
